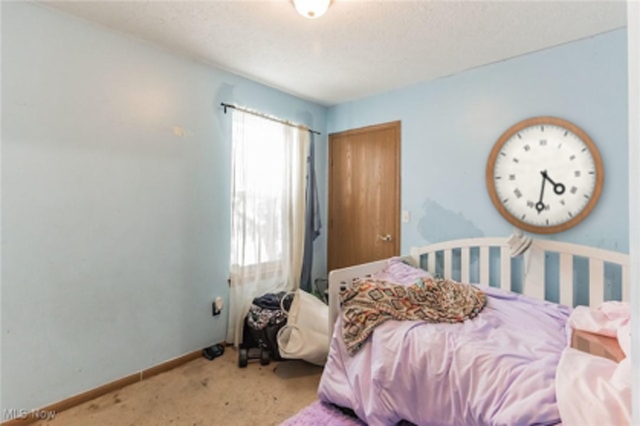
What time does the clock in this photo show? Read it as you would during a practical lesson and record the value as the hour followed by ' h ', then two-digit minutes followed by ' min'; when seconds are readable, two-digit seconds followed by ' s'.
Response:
4 h 32 min
